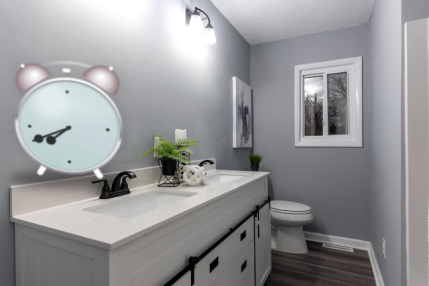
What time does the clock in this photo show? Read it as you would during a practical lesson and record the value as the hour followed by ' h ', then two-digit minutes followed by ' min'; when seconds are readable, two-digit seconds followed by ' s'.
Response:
7 h 41 min
